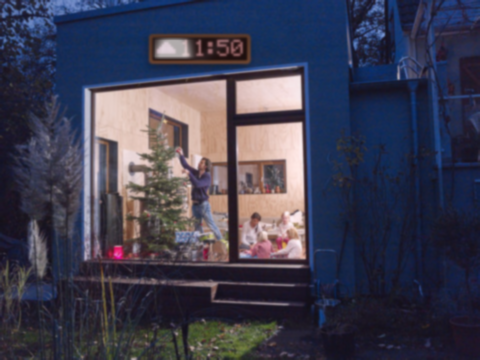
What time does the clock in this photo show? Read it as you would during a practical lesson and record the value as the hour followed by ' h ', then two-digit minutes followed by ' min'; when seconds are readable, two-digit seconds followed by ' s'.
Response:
11 h 50 min
